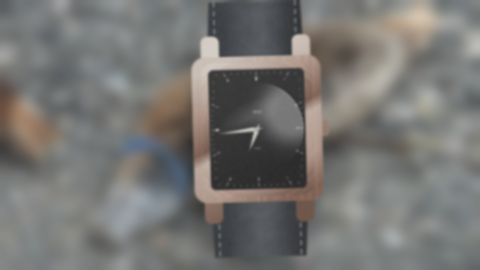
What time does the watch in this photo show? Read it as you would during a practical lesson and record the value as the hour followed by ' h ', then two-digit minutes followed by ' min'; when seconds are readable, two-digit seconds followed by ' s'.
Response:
6 h 44 min
